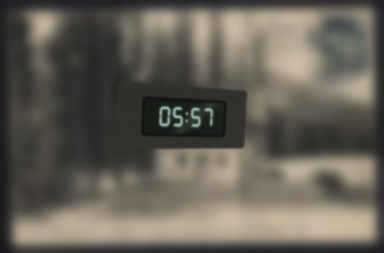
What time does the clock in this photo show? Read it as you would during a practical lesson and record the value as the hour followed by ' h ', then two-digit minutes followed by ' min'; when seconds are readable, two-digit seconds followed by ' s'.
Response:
5 h 57 min
